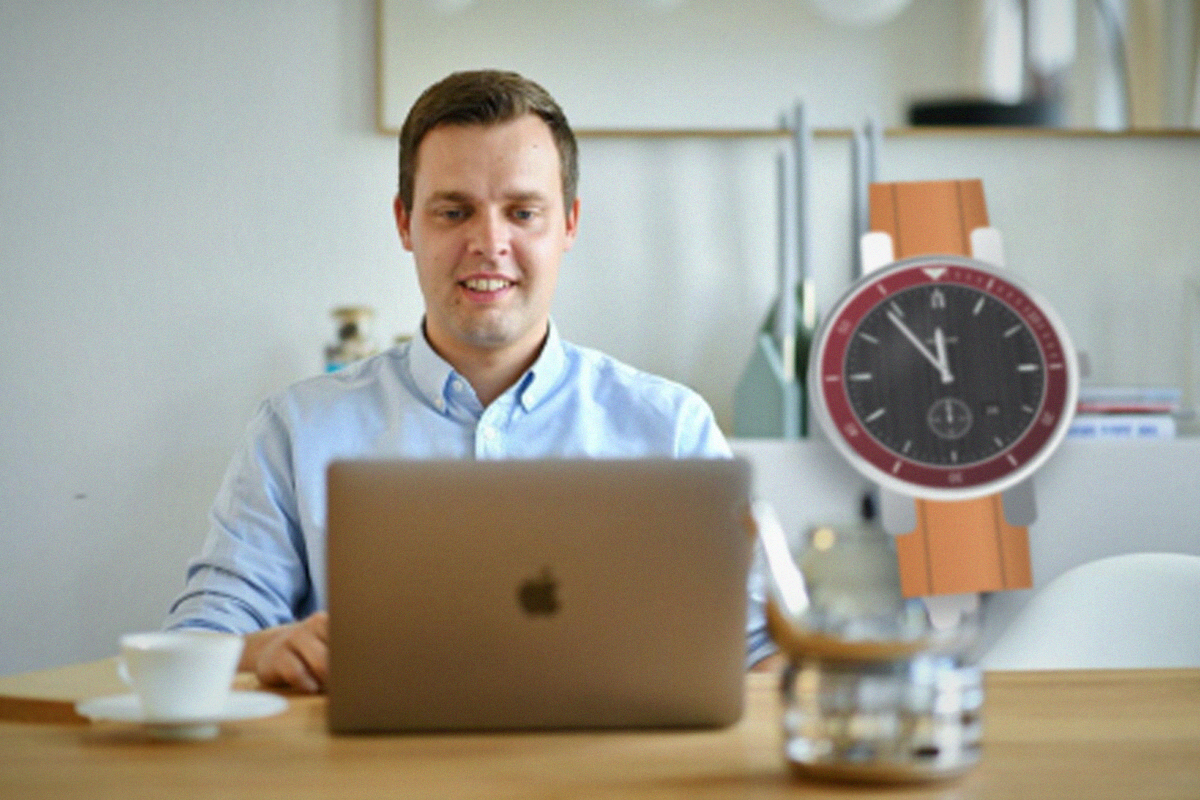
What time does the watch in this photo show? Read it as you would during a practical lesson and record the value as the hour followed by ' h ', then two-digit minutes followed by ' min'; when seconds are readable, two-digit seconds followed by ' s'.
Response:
11 h 54 min
